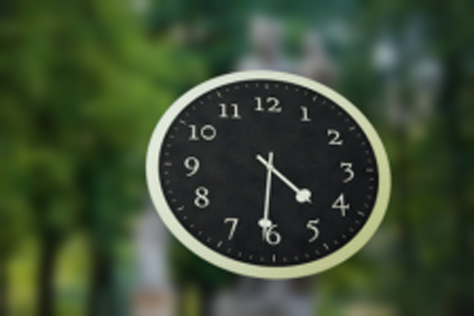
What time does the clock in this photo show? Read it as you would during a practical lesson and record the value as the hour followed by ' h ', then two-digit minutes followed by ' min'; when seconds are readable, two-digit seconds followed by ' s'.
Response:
4 h 31 min
